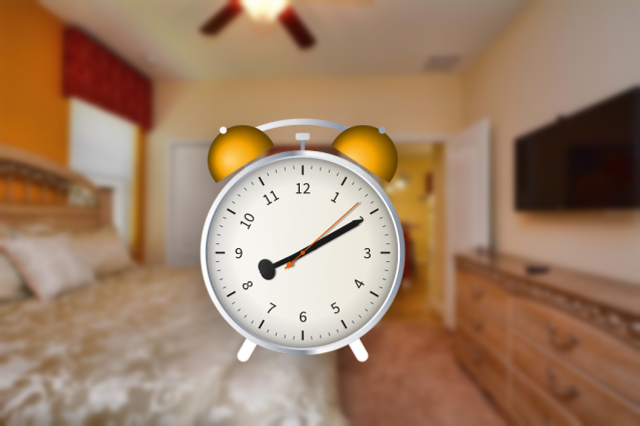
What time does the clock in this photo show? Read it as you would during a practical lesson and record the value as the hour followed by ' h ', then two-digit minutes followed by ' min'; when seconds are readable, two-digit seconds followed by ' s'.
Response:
8 h 10 min 08 s
